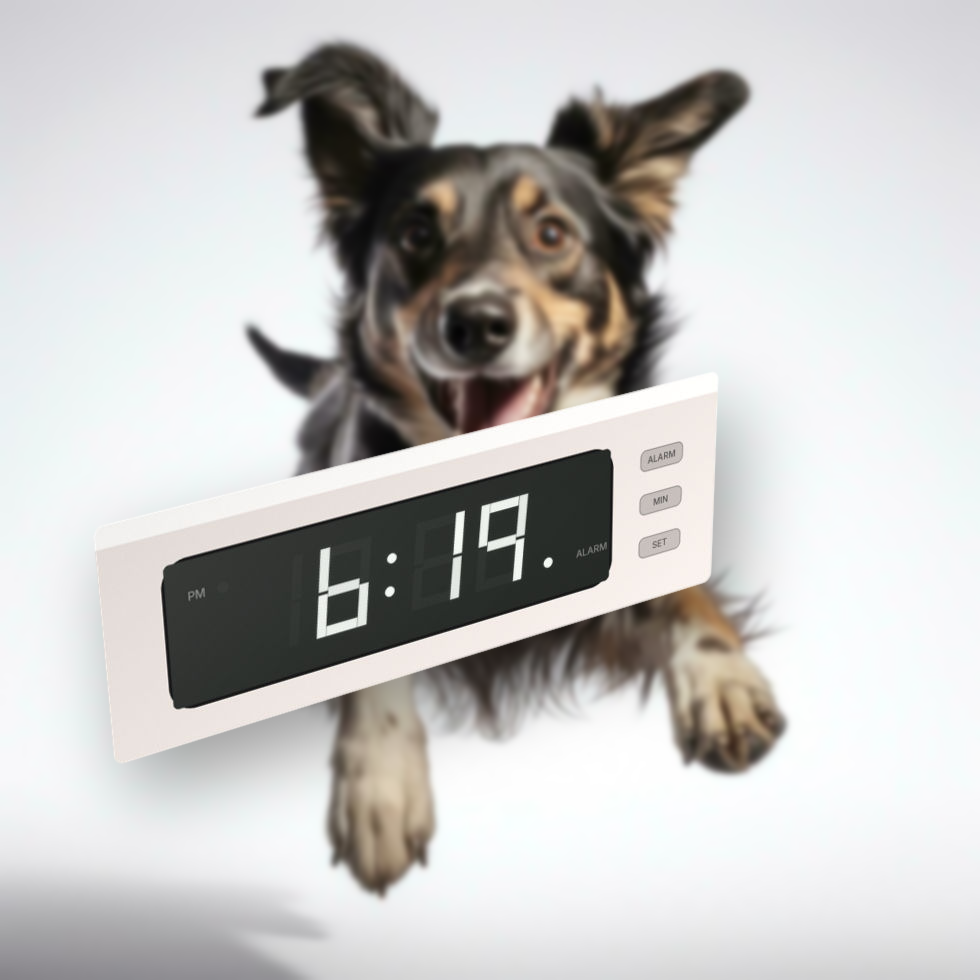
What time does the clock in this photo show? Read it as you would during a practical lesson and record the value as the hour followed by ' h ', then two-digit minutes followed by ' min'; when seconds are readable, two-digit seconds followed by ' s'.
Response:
6 h 19 min
